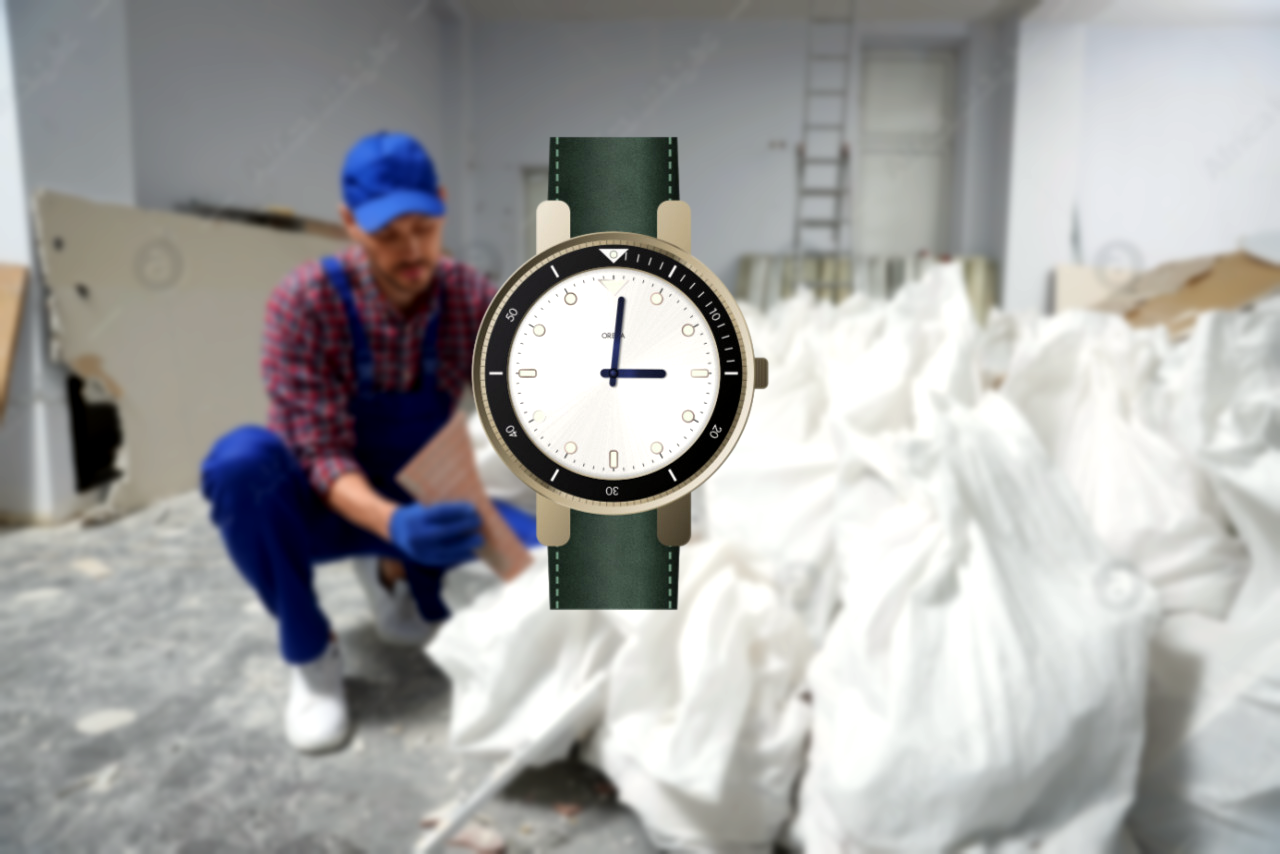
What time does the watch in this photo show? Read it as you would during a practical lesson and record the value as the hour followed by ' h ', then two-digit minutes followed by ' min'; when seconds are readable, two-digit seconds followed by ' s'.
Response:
3 h 01 min
